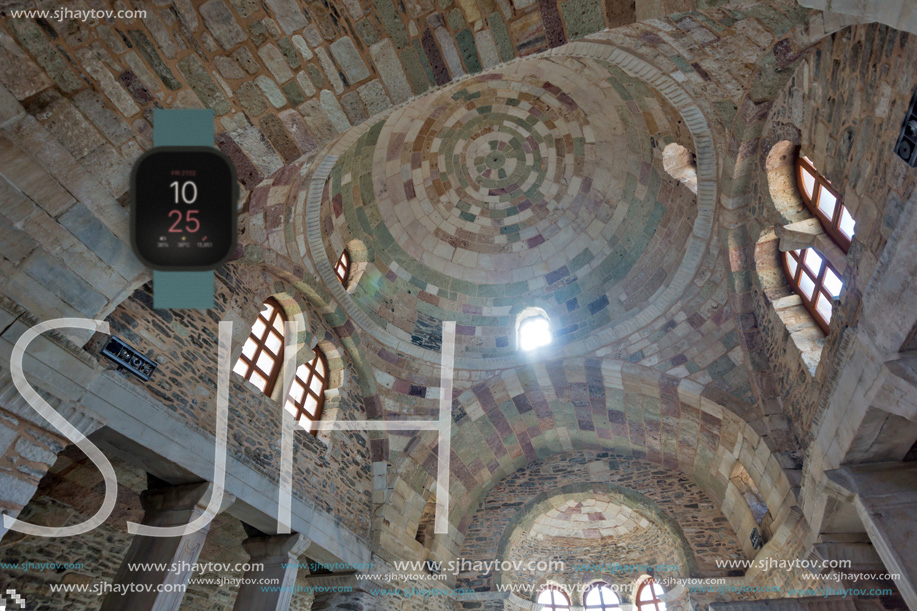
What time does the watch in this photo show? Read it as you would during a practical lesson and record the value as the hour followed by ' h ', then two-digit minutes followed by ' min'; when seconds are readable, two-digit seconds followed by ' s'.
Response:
10 h 25 min
